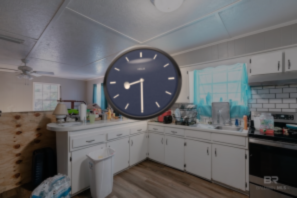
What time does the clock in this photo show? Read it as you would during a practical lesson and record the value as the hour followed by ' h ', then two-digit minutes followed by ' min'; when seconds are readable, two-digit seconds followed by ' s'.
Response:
8 h 30 min
